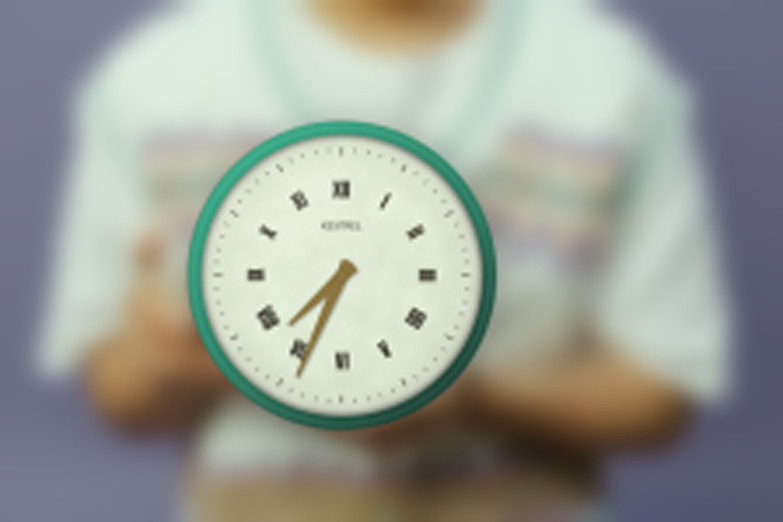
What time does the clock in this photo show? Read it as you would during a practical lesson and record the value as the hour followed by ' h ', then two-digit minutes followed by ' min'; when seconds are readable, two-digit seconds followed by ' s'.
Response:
7 h 34 min
